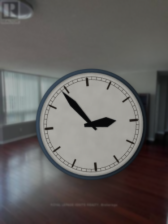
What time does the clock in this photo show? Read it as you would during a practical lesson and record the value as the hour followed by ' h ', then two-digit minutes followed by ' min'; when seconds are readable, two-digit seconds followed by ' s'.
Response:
2 h 54 min
